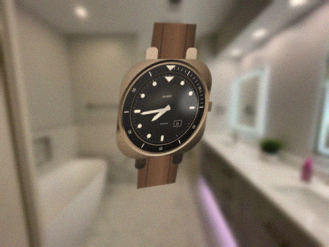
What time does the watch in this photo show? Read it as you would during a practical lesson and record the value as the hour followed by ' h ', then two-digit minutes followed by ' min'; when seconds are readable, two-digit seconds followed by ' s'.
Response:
7 h 44 min
